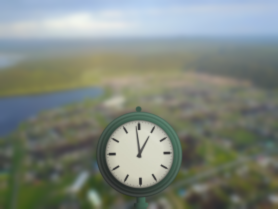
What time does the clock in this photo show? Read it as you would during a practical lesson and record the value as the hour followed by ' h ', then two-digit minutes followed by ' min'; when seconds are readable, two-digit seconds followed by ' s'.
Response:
12 h 59 min
